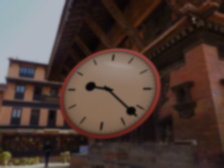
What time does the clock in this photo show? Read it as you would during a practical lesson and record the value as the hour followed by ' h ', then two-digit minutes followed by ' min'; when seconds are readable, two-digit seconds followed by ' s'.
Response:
9 h 22 min
